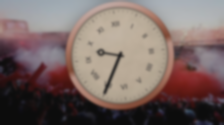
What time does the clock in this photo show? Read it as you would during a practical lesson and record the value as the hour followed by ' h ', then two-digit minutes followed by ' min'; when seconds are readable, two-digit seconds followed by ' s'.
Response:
9 h 35 min
